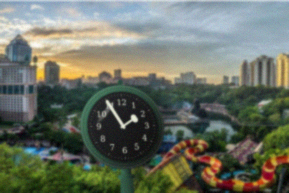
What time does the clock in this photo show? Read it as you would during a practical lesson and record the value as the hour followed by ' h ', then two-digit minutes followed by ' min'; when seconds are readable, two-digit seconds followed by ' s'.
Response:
1 h 55 min
